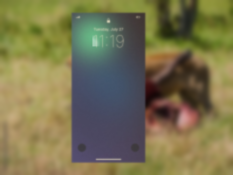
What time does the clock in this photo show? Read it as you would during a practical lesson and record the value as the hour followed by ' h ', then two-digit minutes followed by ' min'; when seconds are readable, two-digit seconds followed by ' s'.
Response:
11 h 19 min
